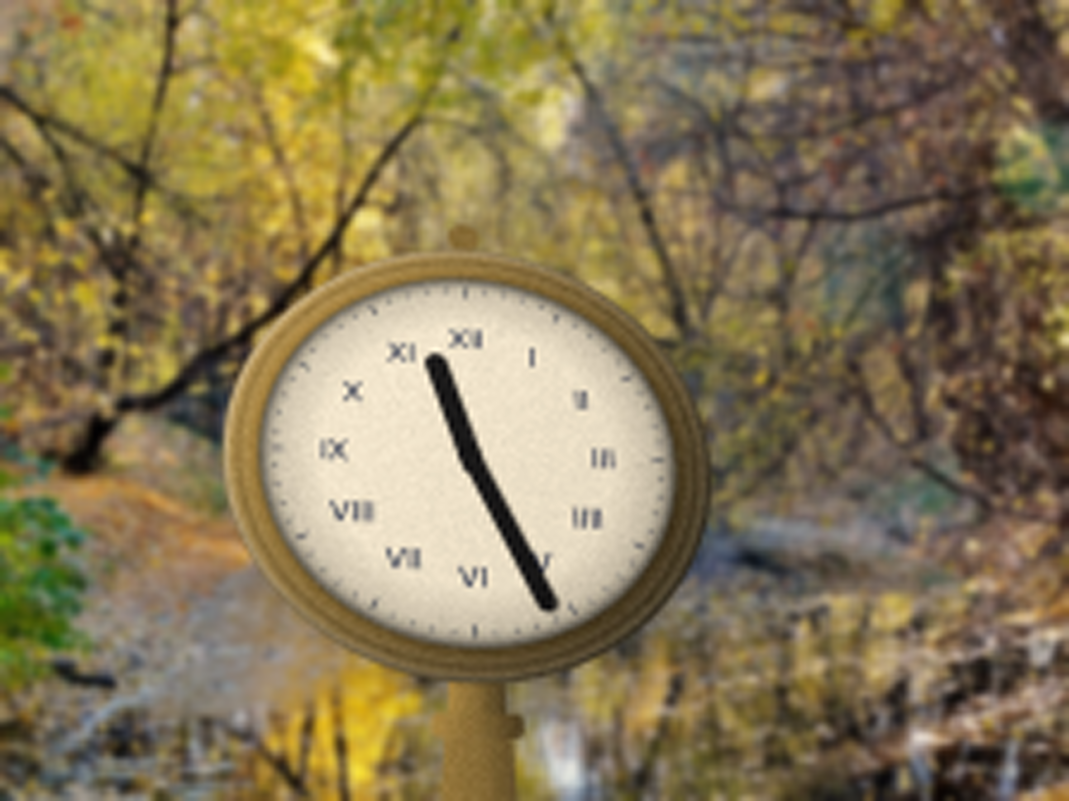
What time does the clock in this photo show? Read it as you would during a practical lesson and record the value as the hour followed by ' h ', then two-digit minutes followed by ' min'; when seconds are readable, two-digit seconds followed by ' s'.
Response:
11 h 26 min
